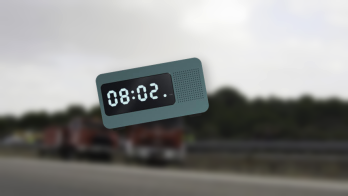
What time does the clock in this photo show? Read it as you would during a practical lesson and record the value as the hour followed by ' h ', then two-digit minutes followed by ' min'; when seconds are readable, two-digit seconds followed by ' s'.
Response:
8 h 02 min
